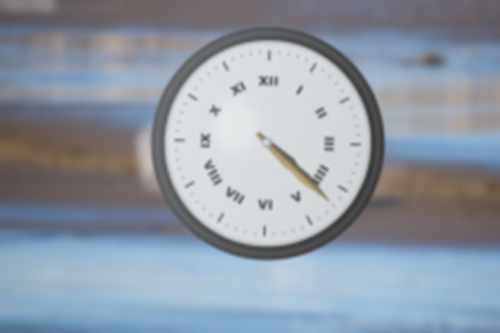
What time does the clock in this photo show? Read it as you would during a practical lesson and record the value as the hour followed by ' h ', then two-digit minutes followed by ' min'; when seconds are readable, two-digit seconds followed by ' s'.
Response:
4 h 22 min
